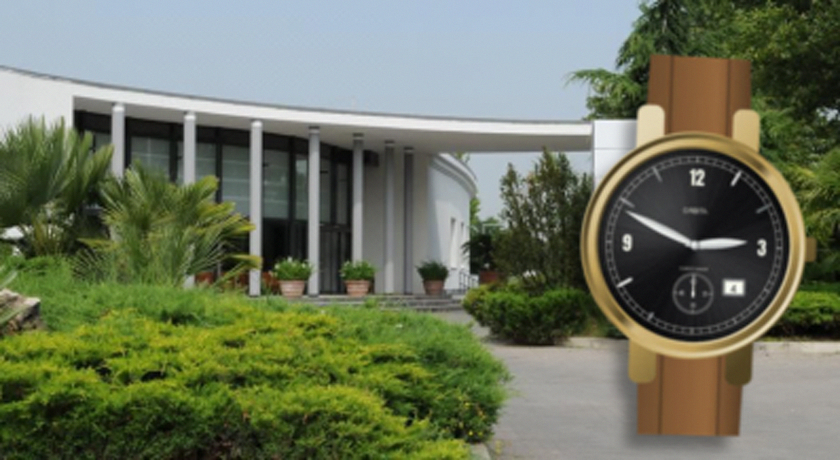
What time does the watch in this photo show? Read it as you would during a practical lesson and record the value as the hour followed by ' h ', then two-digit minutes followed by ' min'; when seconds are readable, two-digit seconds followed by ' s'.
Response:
2 h 49 min
